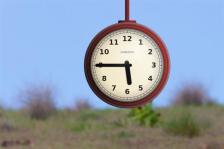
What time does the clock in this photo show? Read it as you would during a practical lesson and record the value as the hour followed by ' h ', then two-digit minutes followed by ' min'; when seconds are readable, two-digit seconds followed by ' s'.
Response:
5 h 45 min
